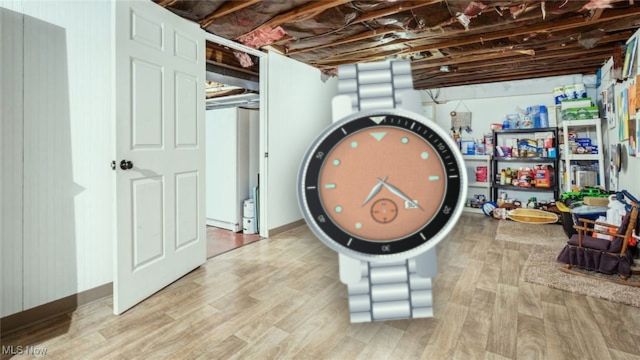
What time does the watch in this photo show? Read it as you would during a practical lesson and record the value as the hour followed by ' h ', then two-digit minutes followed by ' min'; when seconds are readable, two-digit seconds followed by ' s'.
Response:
7 h 22 min
